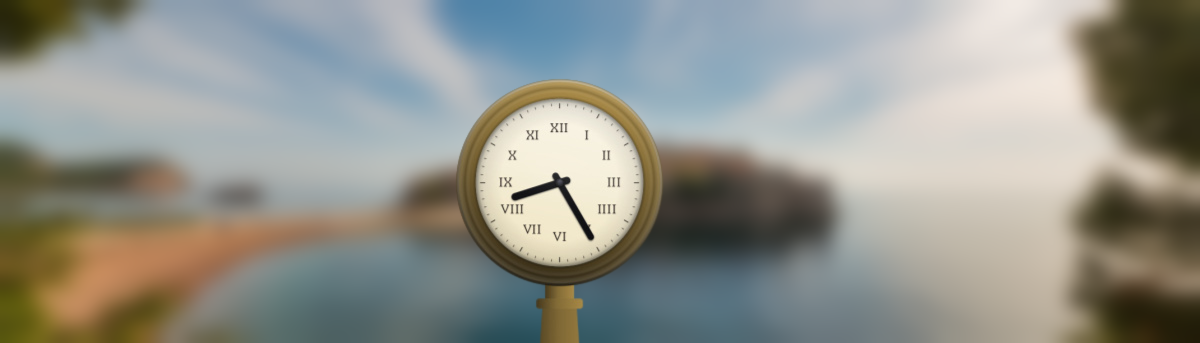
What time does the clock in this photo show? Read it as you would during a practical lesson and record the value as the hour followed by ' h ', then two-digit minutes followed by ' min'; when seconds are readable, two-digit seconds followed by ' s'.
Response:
8 h 25 min
